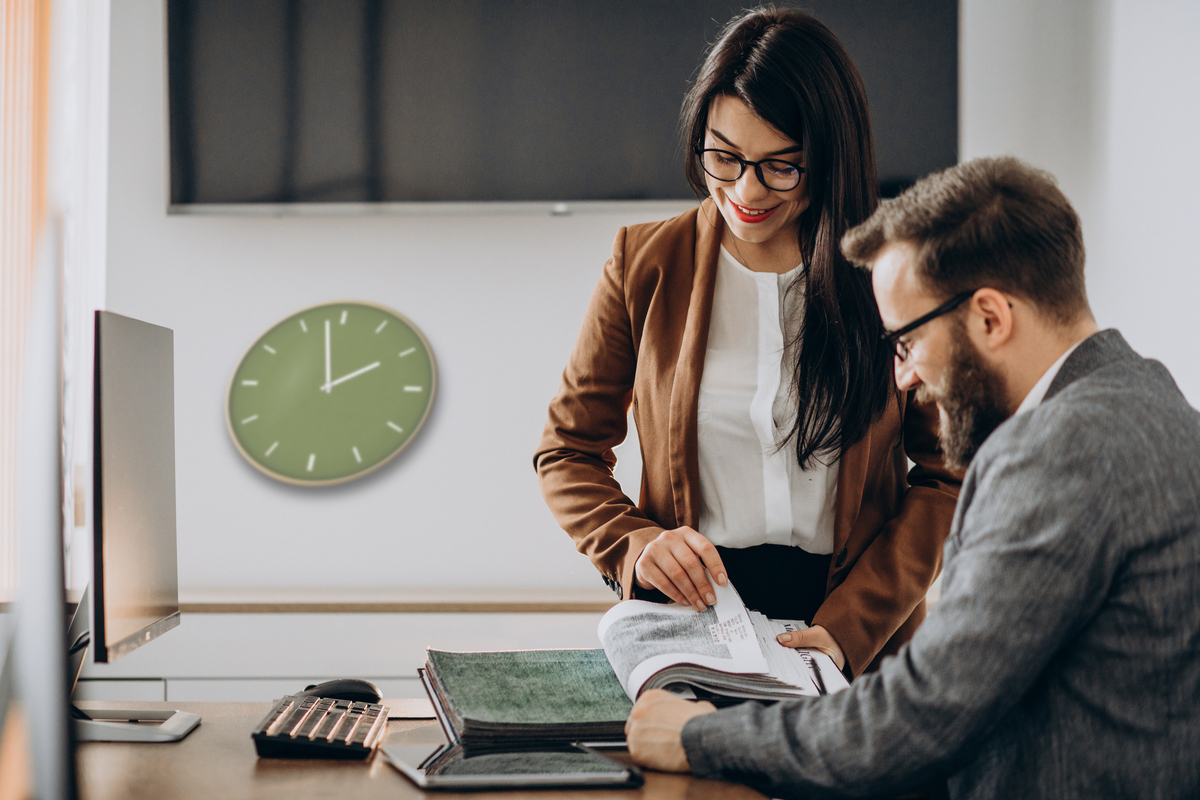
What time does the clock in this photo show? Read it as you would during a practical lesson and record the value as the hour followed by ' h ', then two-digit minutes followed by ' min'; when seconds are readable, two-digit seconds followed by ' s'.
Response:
1 h 58 min
